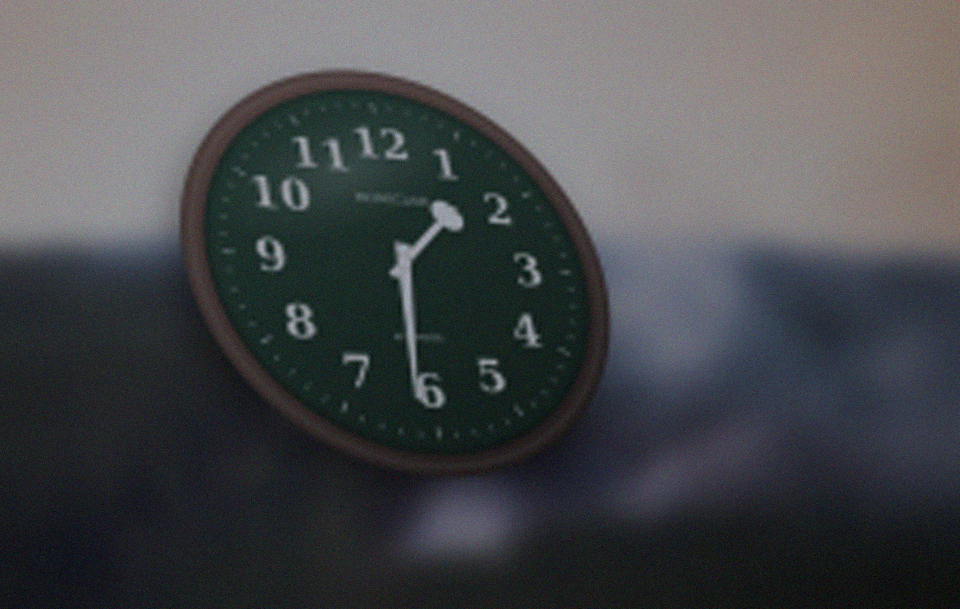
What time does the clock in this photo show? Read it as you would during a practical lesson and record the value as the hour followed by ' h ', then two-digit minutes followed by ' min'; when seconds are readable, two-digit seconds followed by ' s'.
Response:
1 h 31 min
